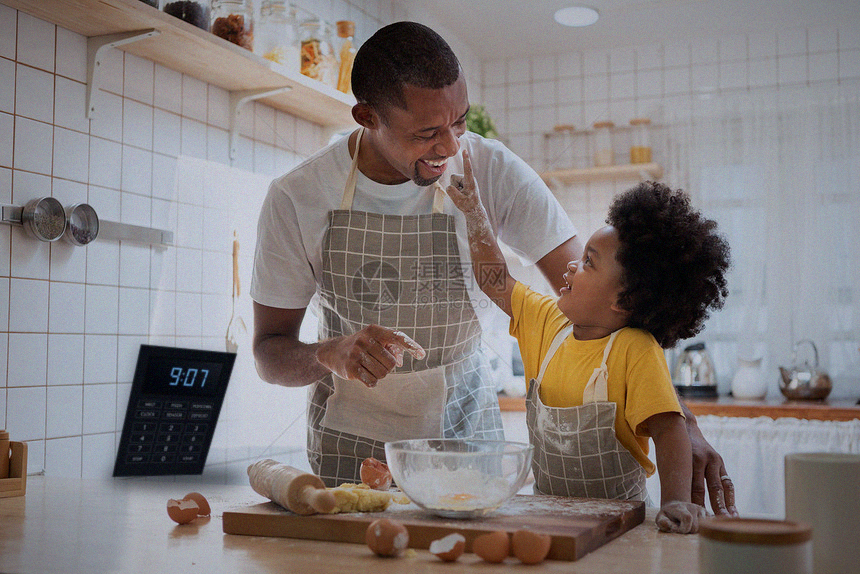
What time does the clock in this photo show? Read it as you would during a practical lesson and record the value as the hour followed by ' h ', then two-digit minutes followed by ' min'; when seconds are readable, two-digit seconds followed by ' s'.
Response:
9 h 07 min
